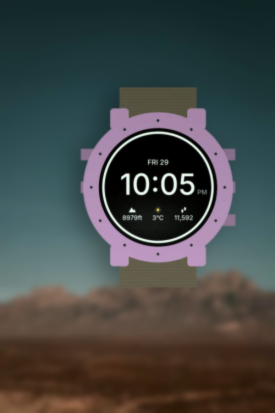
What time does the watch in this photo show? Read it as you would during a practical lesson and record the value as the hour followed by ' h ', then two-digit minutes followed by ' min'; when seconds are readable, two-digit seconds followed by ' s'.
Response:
10 h 05 min
